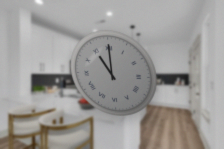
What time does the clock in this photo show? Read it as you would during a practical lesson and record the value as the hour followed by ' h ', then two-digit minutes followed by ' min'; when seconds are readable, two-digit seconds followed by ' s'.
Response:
11 h 00 min
